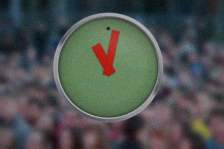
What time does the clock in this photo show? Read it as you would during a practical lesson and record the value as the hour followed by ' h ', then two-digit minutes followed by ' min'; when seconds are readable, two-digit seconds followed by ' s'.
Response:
11 h 02 min
